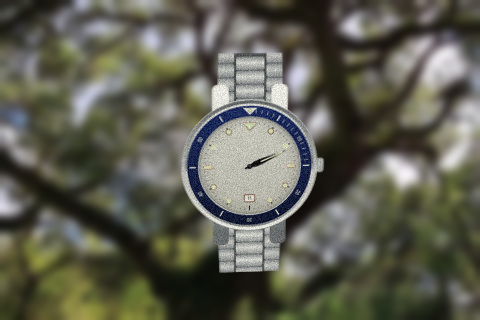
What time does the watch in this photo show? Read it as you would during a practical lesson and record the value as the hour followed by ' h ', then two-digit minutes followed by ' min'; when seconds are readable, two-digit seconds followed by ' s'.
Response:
2 h 11 min
